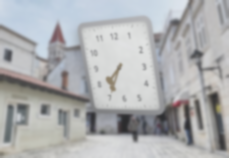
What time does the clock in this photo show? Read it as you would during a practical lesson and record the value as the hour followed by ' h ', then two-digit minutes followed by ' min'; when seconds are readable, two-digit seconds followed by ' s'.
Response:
7 h 35 min
